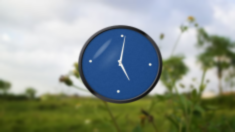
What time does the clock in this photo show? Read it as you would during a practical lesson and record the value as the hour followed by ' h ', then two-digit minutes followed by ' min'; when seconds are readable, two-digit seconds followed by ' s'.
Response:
5 h 01 min
